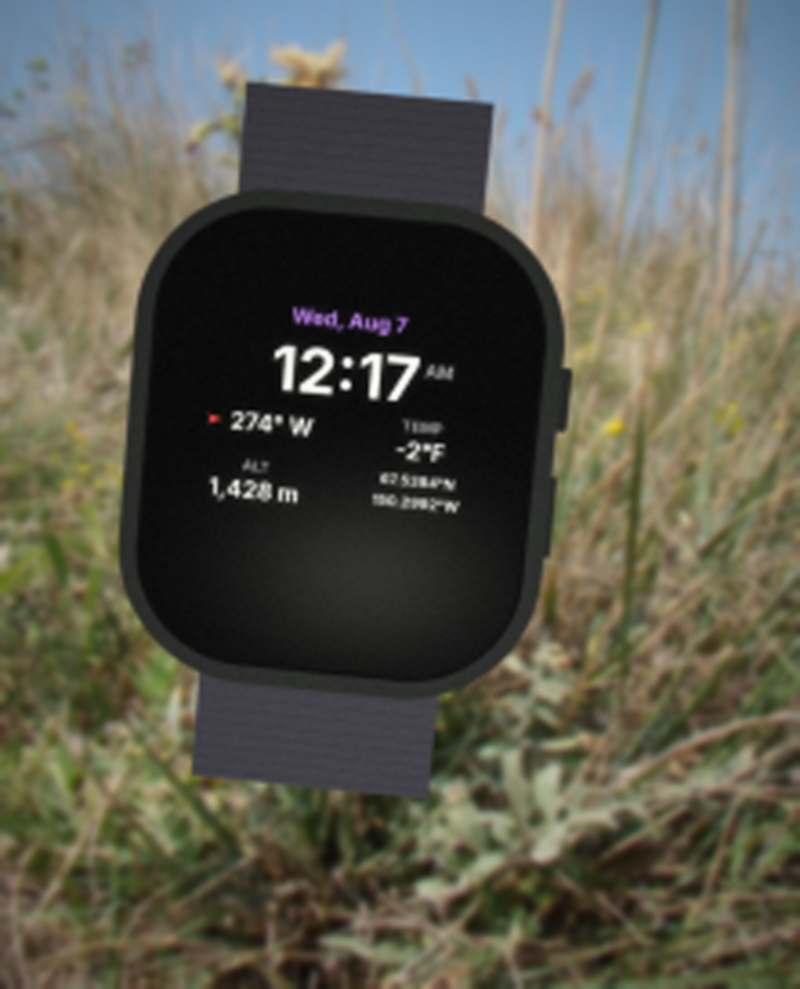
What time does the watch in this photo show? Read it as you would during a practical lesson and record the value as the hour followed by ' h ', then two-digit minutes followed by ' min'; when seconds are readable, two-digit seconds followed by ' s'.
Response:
12 h 17 min
